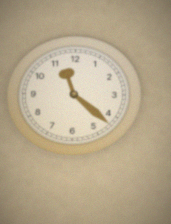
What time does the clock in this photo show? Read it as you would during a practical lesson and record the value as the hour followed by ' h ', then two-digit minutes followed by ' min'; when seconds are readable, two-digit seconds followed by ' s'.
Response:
11 h 22 min
